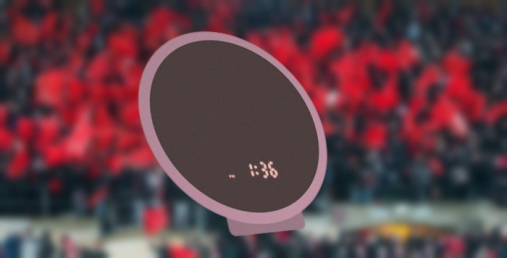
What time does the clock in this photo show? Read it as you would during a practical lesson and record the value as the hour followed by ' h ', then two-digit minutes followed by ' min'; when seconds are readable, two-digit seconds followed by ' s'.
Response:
1 h 36 min
